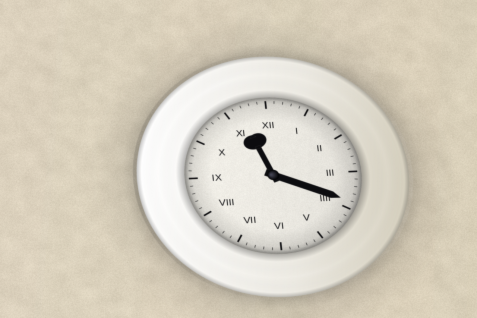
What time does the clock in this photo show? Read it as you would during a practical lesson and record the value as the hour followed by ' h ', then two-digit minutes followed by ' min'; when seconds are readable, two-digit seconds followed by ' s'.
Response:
11 h 19 min
